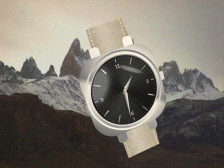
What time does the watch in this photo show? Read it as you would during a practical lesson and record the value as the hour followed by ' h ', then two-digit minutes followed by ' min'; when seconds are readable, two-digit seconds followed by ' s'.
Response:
1 h 31 min
